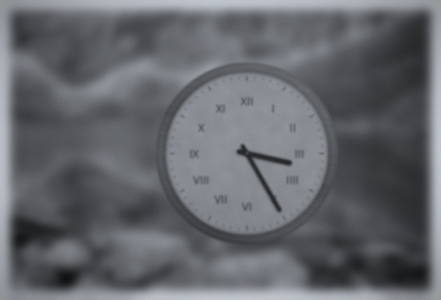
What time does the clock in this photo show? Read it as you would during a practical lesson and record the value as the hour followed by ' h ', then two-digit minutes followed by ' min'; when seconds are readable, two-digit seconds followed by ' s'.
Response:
3 h 25 min
